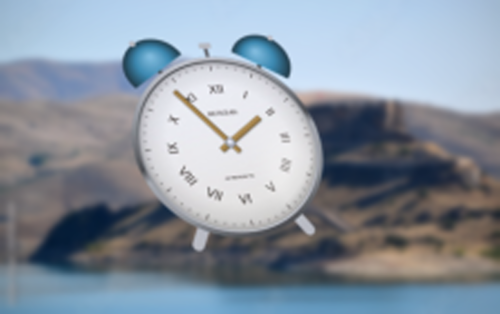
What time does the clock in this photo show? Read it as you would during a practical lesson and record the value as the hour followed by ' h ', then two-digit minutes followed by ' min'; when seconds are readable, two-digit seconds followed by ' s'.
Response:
1 h 54 min
